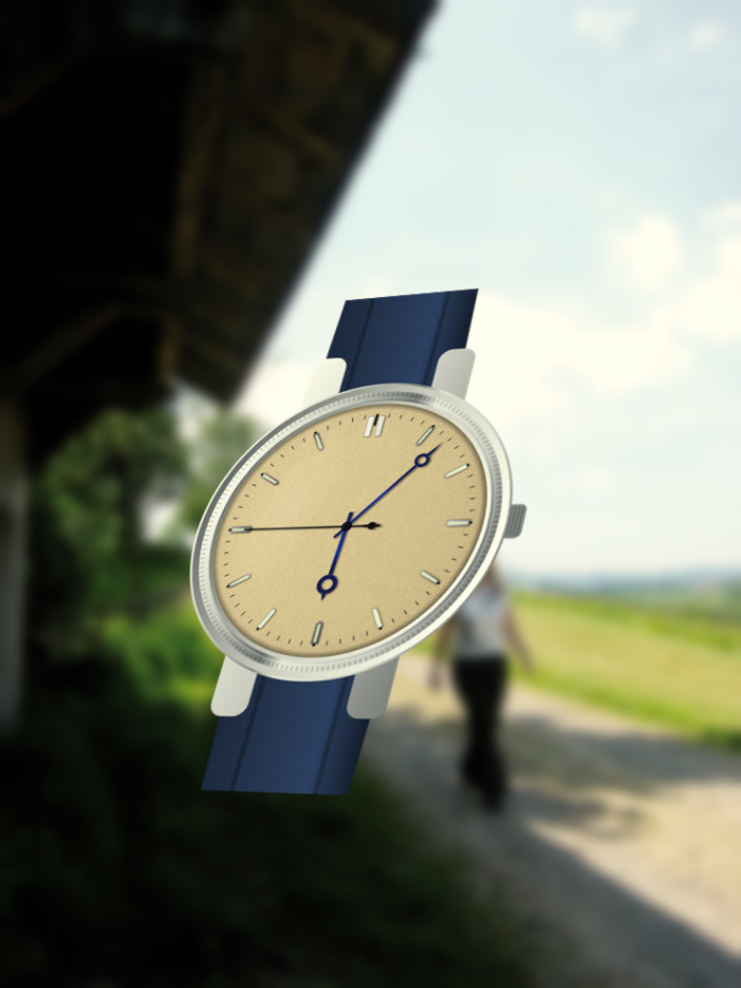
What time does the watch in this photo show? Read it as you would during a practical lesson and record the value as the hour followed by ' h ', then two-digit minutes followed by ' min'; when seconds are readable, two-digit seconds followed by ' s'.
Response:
6 h 06 min 45 s
